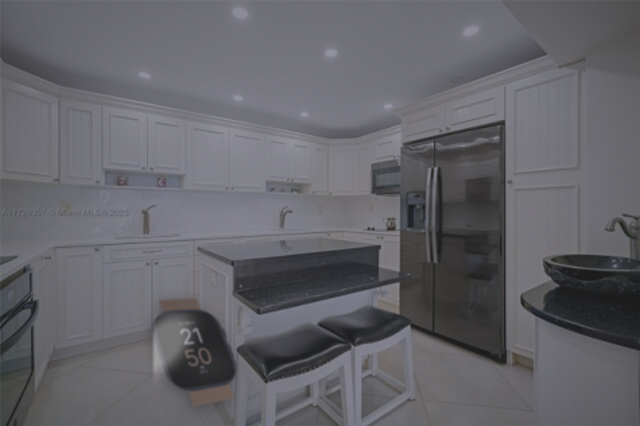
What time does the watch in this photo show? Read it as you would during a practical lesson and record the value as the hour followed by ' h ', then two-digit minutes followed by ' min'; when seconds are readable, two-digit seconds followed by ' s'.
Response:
21 h 50 min
